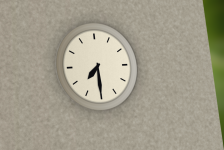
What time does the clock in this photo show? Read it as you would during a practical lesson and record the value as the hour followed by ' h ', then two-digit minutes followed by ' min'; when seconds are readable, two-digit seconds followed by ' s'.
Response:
7 h 30 min
